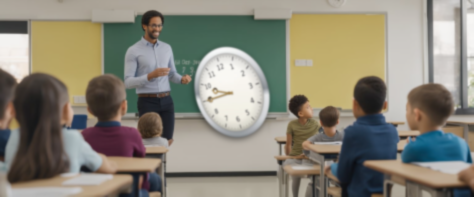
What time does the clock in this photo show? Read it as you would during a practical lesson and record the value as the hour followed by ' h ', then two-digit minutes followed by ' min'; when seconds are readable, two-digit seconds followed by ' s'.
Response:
9 h 45 min
